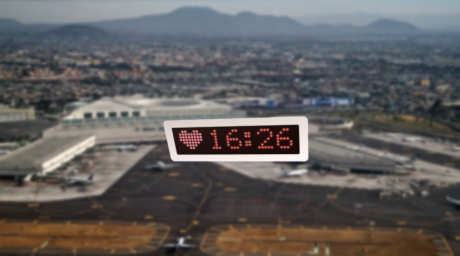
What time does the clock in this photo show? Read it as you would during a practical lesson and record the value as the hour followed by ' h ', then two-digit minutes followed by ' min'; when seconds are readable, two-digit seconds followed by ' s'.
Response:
16 h 26 min
